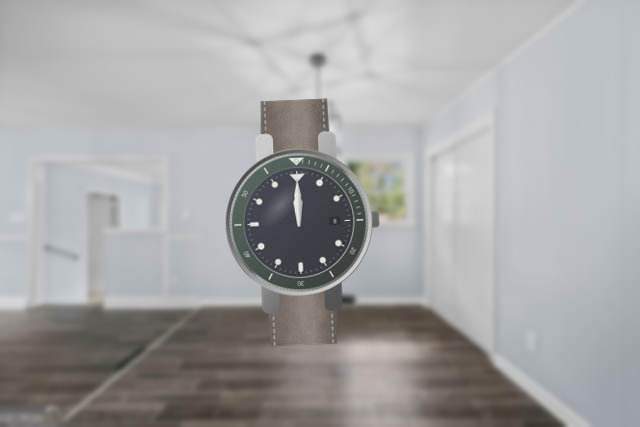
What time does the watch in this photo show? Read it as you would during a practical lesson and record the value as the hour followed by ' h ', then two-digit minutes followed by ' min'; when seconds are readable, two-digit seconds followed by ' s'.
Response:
12 h 00 min
